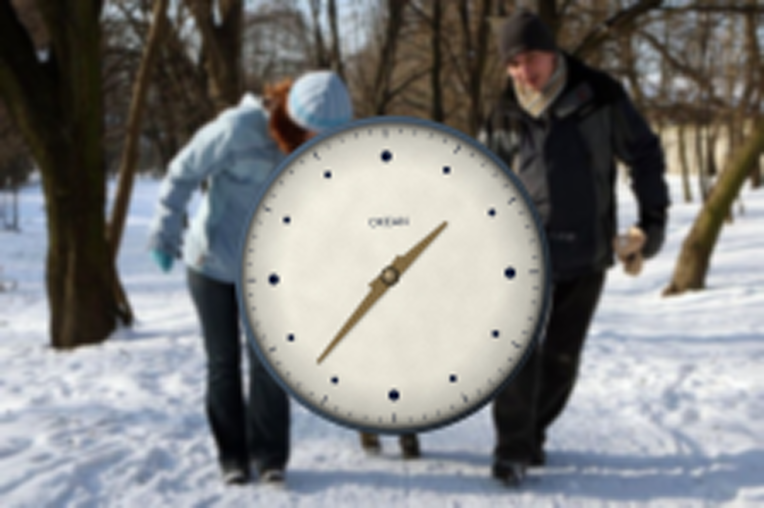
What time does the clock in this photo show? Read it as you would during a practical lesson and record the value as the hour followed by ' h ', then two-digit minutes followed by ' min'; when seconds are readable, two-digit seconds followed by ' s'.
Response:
1 h 37 min
